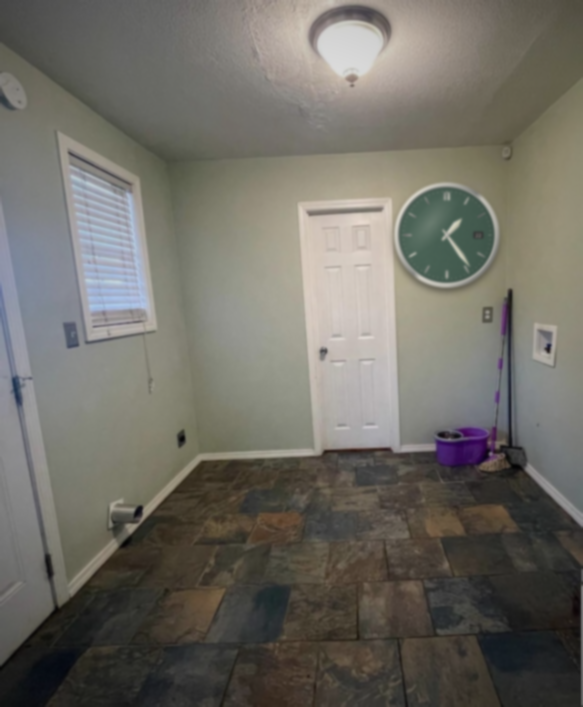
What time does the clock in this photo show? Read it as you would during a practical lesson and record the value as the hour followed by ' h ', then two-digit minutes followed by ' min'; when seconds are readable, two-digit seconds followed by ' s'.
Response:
1 h 24 min
